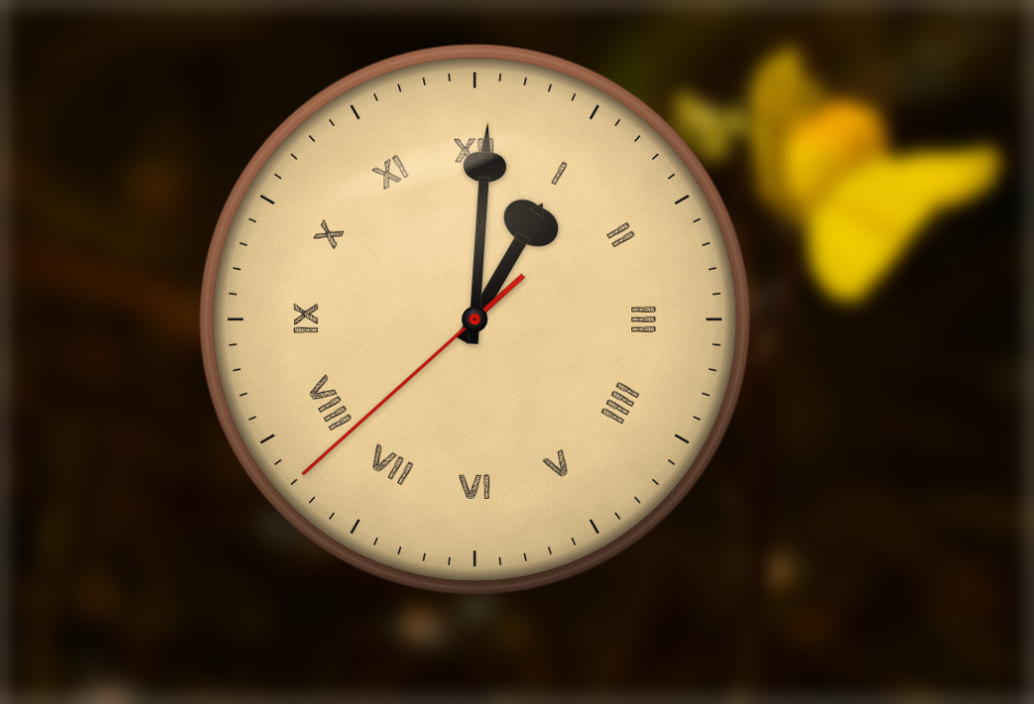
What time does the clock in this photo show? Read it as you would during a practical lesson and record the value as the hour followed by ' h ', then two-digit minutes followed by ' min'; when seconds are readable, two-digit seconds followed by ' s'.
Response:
1 h 00 min 38 s
